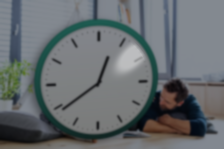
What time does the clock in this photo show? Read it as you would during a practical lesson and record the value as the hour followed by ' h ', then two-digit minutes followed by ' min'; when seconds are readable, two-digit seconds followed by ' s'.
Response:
12 h 39 min
